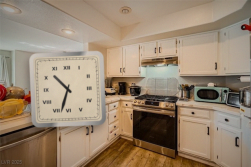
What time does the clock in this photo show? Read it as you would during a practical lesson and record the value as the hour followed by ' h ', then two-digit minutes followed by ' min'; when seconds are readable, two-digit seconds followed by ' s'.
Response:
10 h 33 min
